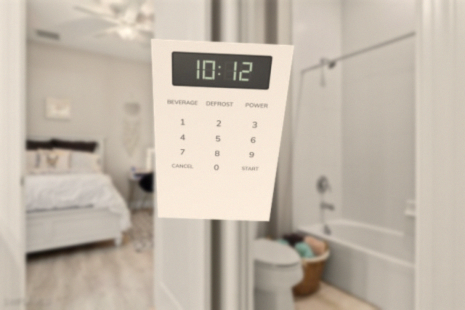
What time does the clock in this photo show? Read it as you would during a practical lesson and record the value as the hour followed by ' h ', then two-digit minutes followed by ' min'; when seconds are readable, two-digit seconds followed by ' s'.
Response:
10 h 12 min
